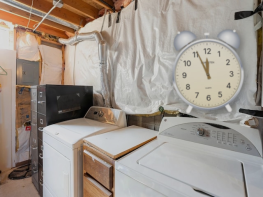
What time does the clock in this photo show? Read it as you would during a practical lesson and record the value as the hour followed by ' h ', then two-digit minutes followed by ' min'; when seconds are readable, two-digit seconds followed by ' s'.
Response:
11 h 56 min
